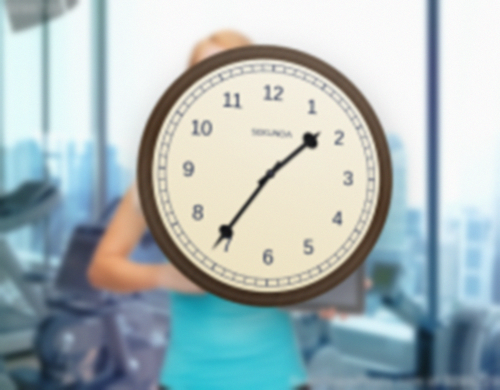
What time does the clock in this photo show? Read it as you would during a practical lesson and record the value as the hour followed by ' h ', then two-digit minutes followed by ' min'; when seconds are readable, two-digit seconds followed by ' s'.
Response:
1 h 36 min
